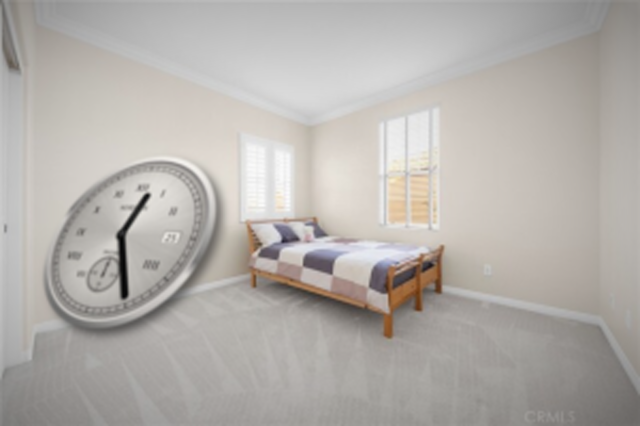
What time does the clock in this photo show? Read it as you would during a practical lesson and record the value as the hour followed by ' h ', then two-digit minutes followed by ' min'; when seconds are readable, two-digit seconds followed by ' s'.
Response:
12 h 25 min
